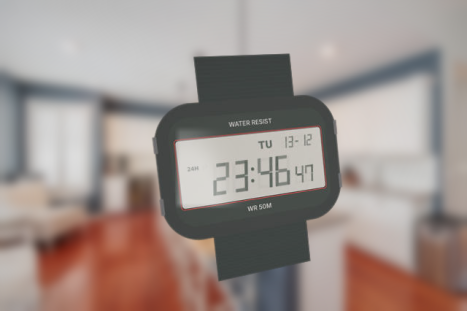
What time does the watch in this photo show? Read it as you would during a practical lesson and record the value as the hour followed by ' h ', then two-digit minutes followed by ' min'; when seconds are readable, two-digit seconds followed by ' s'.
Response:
23 h 46 min 47 s
